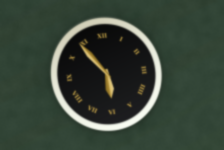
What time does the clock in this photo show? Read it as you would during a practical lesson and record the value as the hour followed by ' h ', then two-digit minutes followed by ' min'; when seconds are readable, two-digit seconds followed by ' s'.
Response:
5 h 54 min
